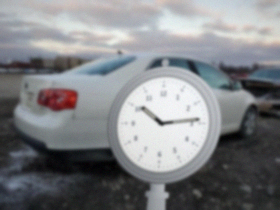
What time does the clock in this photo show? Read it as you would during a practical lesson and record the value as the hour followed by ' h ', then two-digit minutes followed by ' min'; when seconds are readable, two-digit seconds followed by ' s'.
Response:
10 h 14 min
